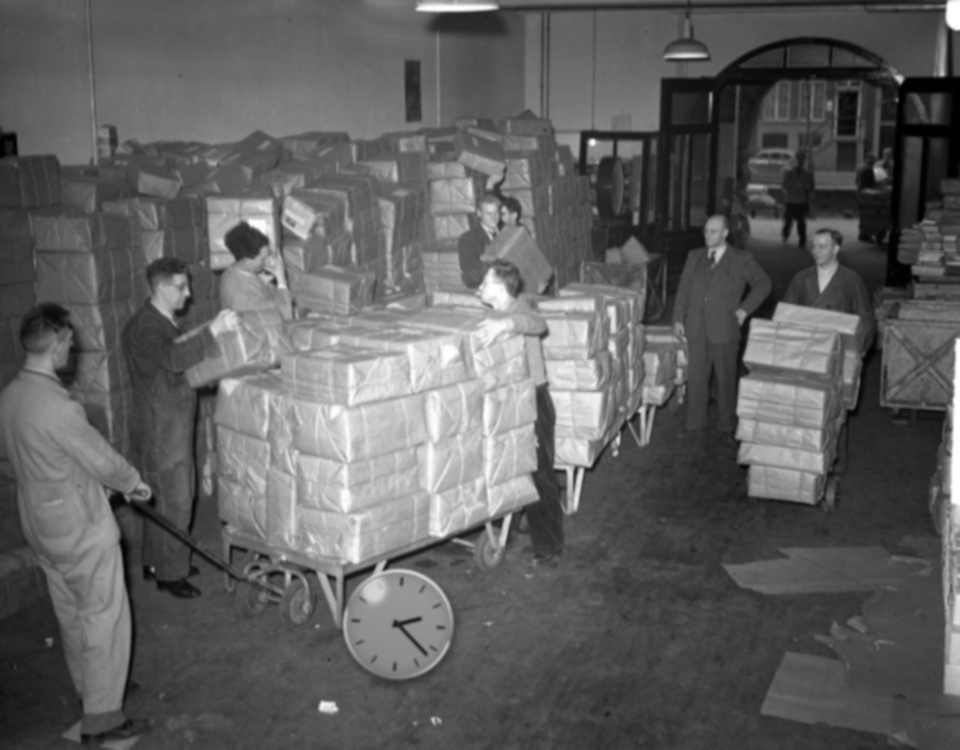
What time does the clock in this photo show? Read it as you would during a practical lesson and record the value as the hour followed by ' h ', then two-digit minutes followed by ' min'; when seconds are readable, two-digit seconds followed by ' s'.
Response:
2 h 22 min
